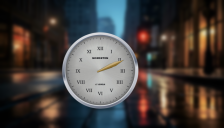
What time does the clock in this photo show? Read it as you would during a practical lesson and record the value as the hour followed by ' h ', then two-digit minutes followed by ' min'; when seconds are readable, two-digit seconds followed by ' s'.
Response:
2 h 11 min
